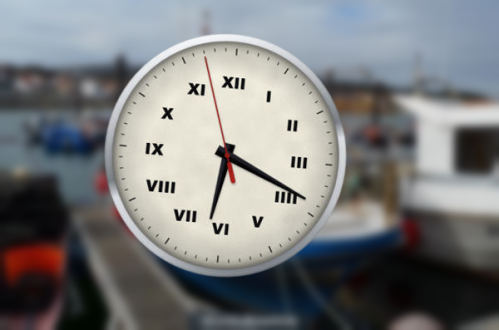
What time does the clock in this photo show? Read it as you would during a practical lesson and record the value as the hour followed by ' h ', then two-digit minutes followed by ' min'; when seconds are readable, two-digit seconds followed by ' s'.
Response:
6 h 18 min 57 s
